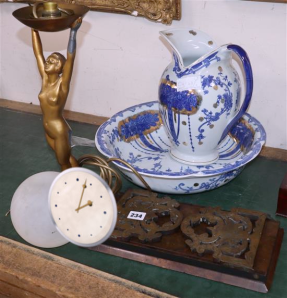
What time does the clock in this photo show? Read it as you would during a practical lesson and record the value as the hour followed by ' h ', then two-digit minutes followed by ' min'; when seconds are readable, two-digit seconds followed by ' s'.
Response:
2 h 03 min
